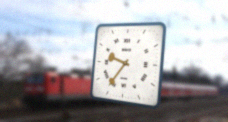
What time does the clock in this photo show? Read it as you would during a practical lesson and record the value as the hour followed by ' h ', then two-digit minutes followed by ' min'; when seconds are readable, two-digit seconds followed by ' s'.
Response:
9 h 36 min
